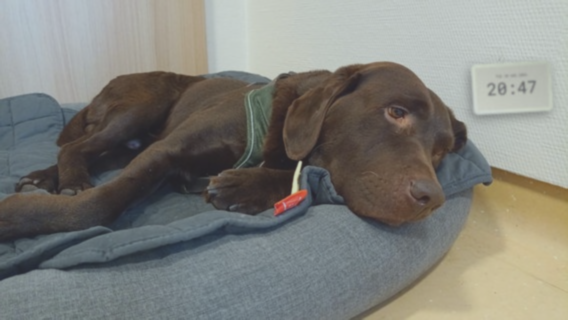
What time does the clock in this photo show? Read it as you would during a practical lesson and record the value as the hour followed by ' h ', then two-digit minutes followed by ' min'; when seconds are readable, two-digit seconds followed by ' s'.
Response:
20 h 47 min
